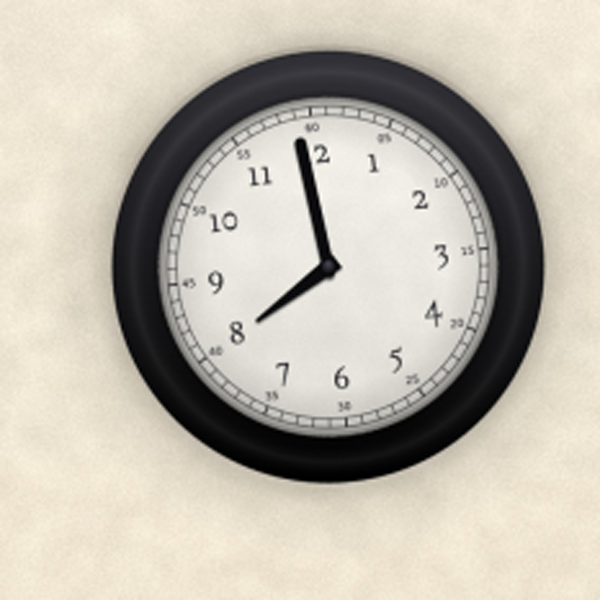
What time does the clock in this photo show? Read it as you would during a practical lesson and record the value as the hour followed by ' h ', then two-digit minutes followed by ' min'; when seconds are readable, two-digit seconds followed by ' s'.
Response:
7 h 59 min
